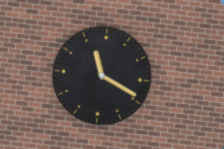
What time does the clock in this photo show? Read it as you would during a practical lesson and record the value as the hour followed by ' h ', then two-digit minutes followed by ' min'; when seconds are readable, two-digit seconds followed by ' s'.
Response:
11 h 19 min
